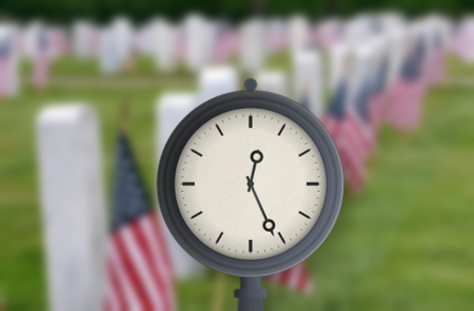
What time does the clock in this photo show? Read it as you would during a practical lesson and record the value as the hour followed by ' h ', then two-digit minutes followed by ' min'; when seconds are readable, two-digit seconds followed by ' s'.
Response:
12 h 26 min
